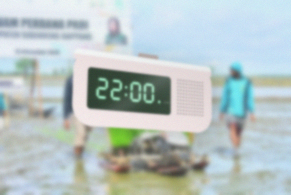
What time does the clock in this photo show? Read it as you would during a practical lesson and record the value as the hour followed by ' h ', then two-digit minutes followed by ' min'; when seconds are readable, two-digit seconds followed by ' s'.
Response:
22 h 00 min
